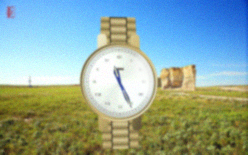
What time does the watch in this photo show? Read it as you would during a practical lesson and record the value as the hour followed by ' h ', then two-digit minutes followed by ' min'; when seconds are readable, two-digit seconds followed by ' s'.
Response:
11 h 26 min
